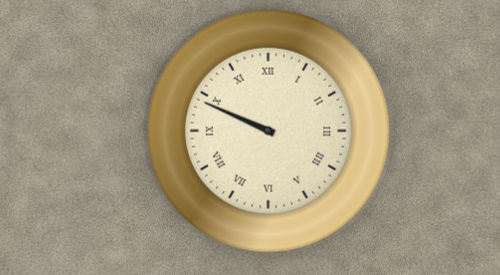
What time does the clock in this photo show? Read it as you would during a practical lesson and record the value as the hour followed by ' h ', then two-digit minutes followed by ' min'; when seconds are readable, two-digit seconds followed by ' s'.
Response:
9 h 49 min
